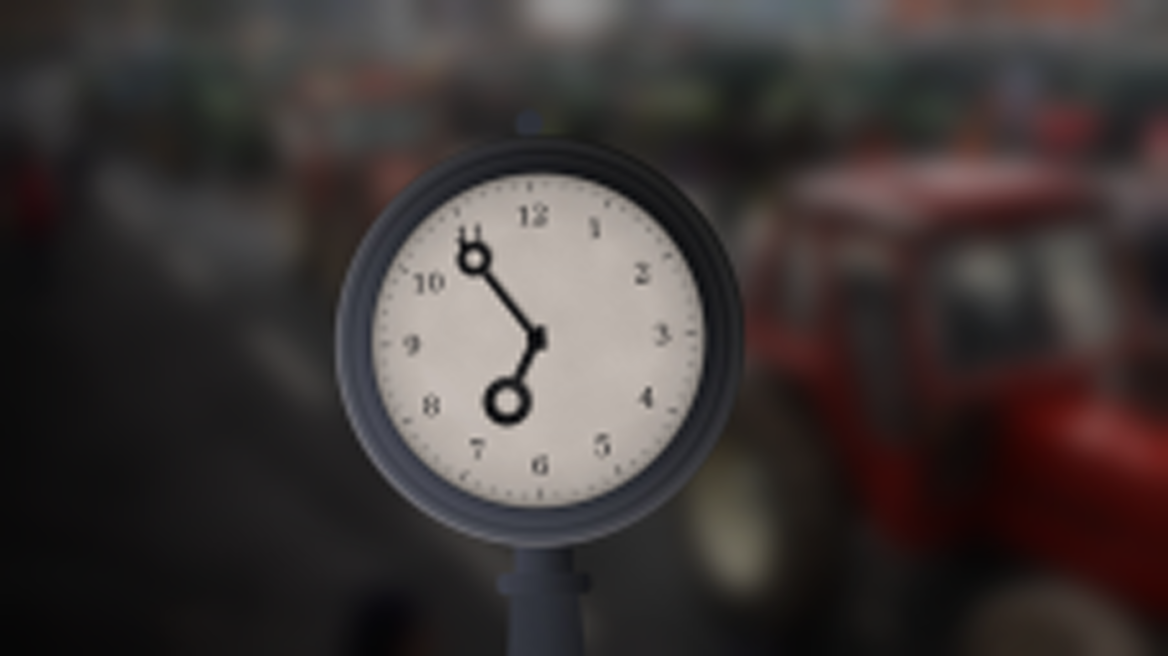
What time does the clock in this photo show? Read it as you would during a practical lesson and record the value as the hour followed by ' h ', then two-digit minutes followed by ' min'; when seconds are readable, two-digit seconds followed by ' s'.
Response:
6 h 54 min
